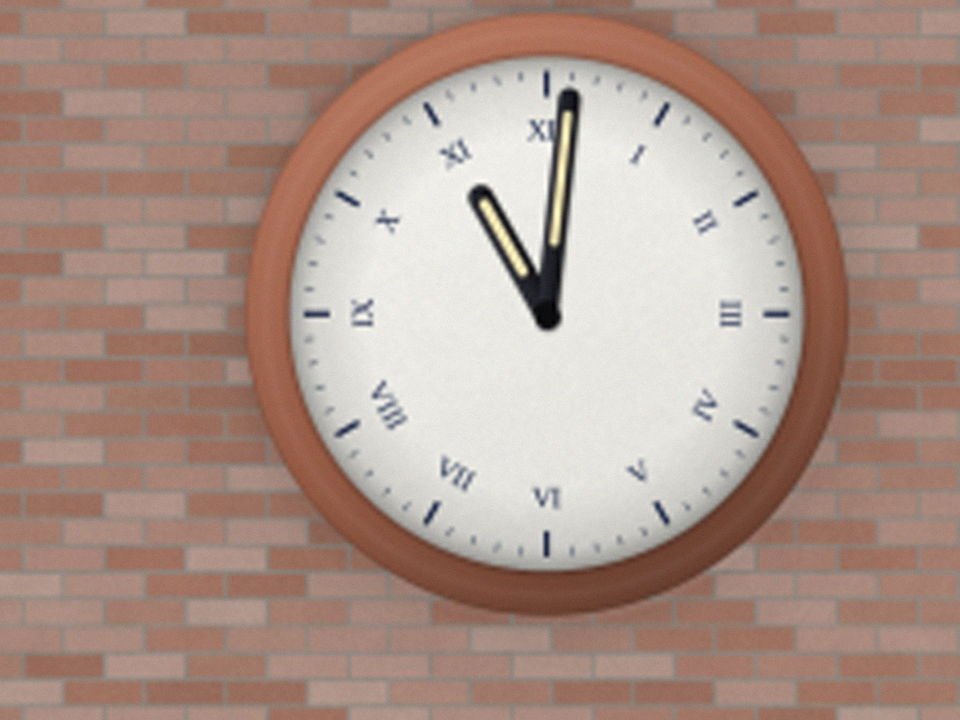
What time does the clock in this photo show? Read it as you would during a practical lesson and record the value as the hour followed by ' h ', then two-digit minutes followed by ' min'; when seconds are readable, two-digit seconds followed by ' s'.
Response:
11 h 01 min
